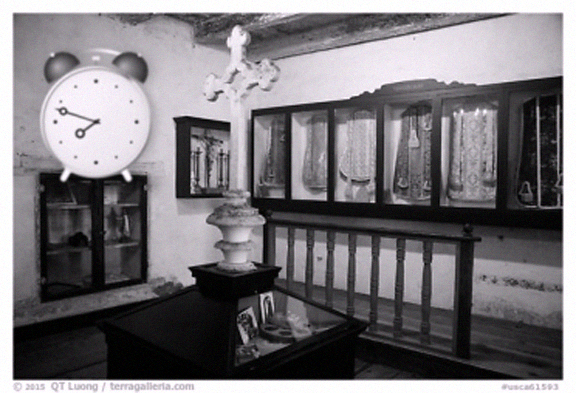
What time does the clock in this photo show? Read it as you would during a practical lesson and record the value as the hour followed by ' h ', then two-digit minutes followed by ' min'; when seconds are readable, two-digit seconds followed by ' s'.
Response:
7 h 48 min
